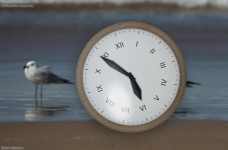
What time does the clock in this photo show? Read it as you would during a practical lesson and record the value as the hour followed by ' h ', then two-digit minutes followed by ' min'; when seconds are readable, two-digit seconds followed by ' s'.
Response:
5 h 54 min
